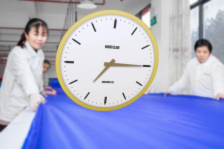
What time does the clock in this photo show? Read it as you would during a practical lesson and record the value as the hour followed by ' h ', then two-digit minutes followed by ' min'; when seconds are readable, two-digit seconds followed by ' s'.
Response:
7 h 15 min
